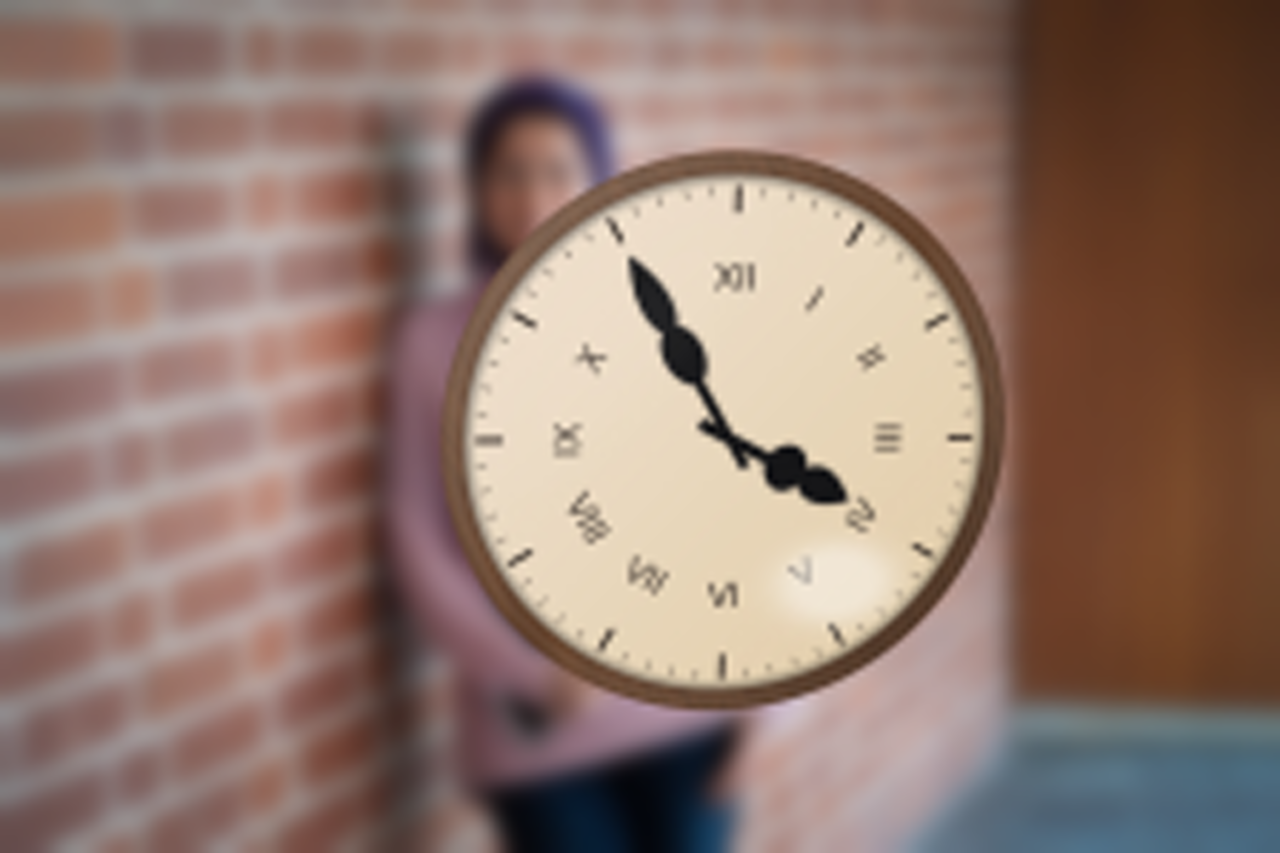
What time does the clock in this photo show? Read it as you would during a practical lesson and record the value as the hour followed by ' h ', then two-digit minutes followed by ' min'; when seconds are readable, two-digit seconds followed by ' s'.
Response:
3 h 55 min
